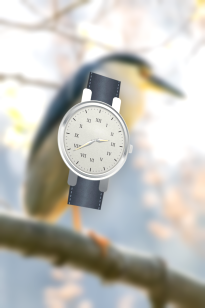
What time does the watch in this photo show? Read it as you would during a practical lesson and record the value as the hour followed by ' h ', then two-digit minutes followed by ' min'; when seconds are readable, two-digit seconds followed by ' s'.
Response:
2 h 39 min
